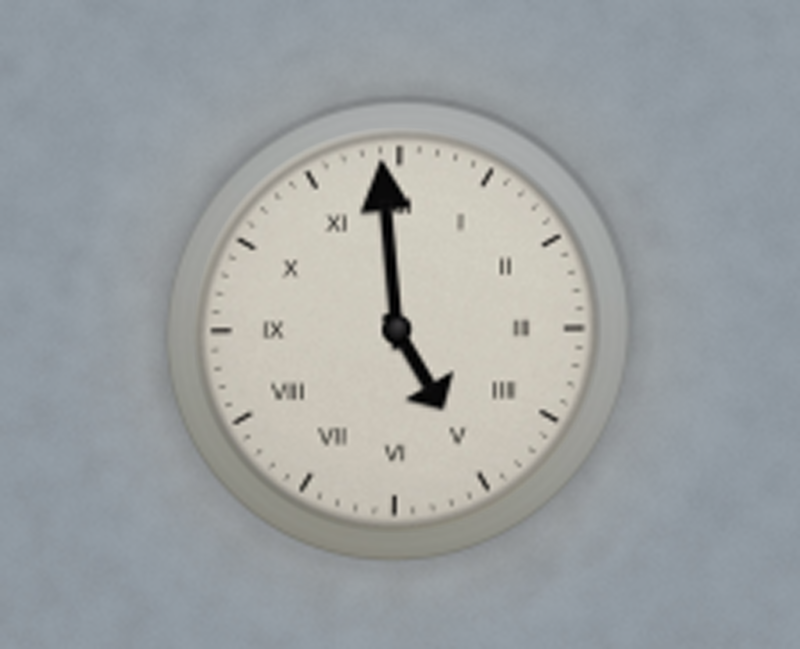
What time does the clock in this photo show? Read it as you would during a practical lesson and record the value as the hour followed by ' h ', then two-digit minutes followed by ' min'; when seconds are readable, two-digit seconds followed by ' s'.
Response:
4 h 59 min
